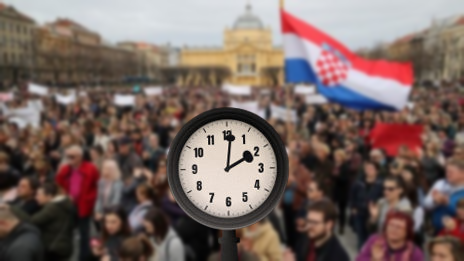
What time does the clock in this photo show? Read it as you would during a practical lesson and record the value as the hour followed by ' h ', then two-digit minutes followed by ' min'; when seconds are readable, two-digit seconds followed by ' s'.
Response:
2 h 01 min
